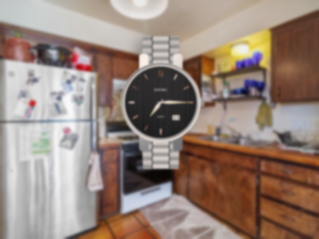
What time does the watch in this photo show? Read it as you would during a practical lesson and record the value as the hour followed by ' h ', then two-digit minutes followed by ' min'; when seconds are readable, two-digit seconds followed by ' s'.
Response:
7 h 15 min
